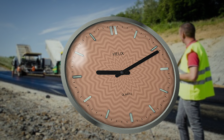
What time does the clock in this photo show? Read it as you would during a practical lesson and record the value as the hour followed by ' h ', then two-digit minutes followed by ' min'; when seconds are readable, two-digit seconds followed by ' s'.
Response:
9 h 11 min
